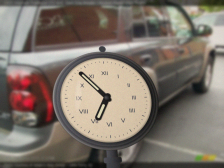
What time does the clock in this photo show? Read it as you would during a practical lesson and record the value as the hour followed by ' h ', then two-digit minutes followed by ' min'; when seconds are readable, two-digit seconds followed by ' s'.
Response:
6 h 53 min
